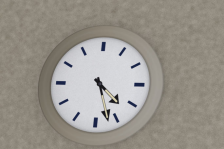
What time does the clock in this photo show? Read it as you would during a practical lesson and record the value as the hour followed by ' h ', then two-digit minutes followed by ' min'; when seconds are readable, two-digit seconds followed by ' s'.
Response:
4 h 27 min
